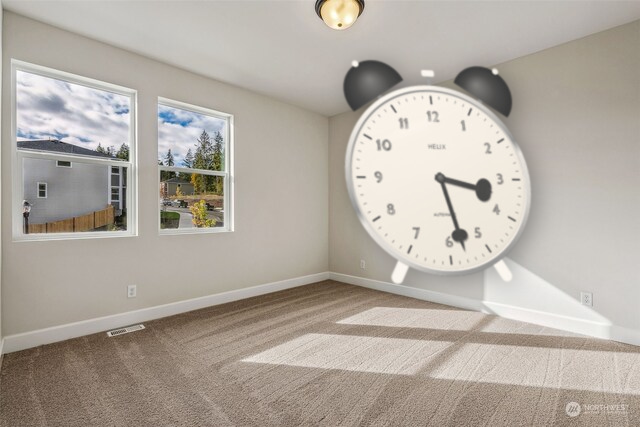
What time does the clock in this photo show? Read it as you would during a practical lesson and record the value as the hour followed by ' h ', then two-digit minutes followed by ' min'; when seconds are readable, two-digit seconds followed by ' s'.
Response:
3 h 28 min
